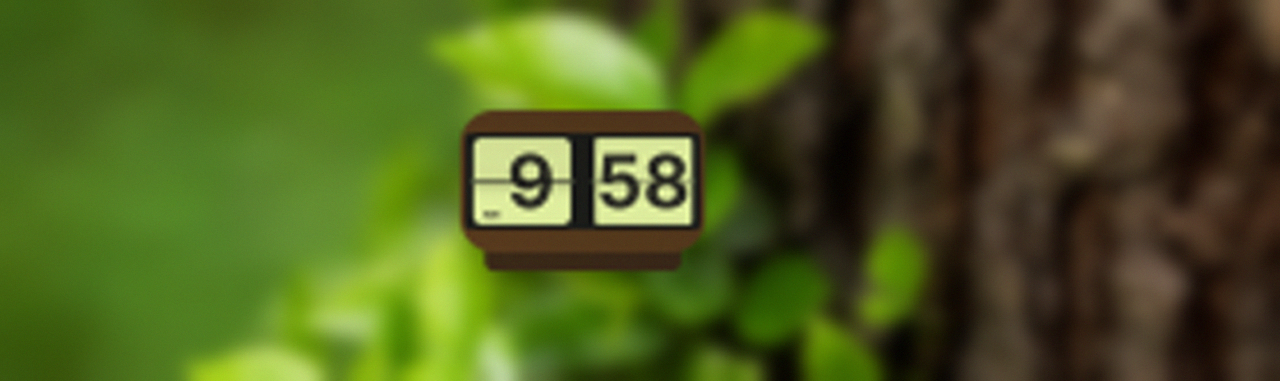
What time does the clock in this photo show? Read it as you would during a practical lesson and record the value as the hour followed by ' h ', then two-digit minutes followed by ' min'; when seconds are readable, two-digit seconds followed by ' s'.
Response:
9 h 58 min
